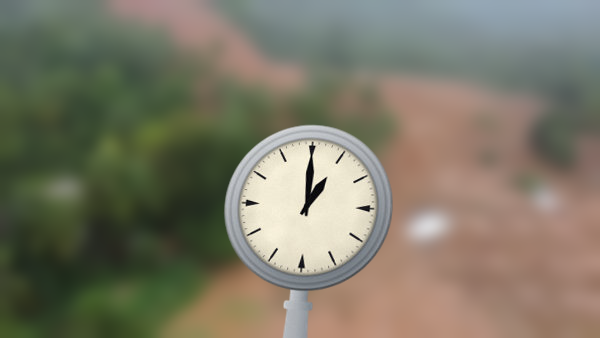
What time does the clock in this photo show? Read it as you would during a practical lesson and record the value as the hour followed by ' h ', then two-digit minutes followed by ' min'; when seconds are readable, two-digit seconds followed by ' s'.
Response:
1 h 00 min
